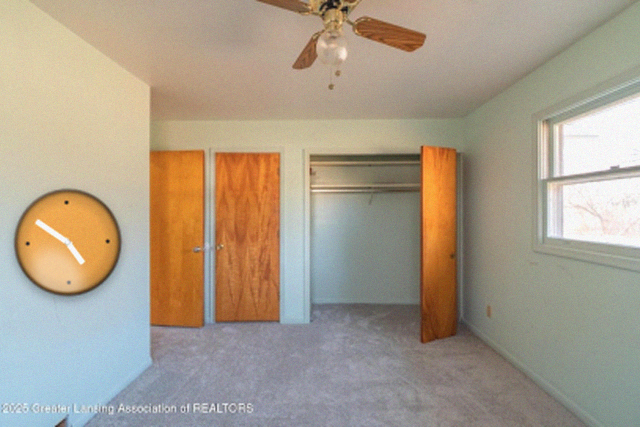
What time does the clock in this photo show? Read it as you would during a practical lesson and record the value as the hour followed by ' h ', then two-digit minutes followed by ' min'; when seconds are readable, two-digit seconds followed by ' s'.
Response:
4 h 51 min
